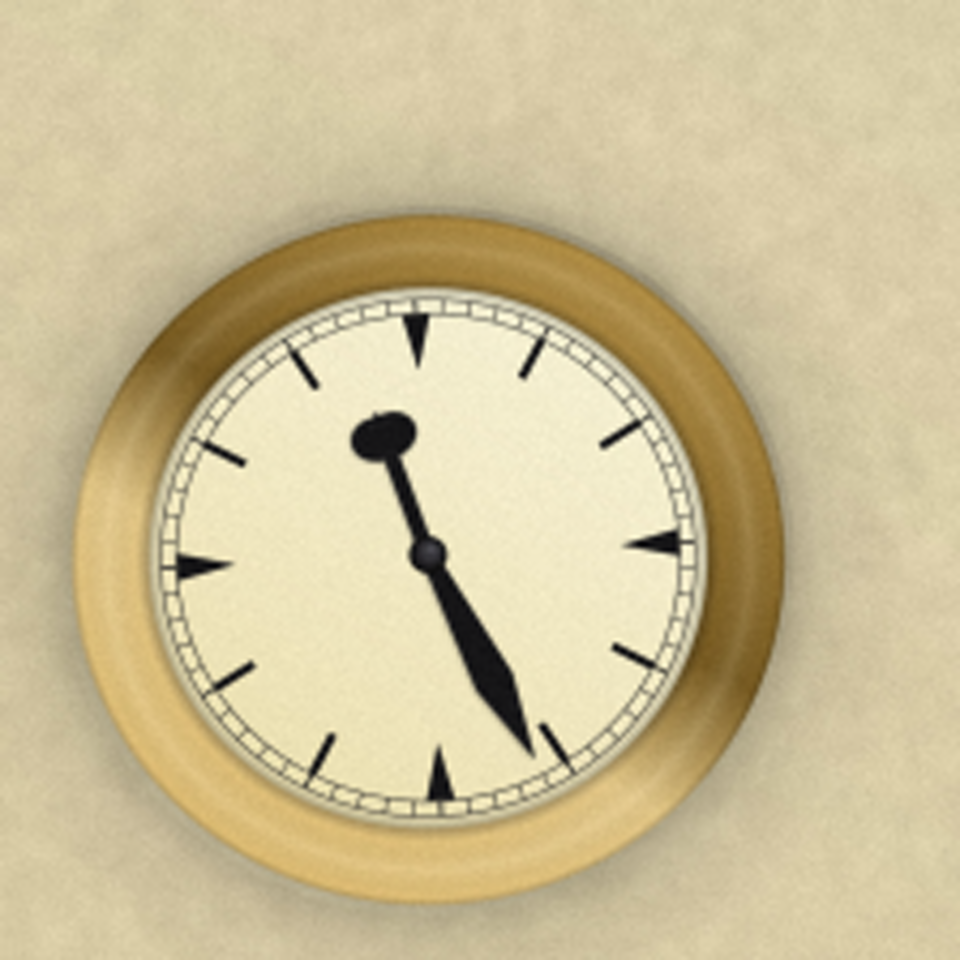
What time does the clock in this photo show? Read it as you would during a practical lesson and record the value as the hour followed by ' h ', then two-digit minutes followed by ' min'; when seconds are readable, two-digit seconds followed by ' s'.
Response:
11 h 26 min
